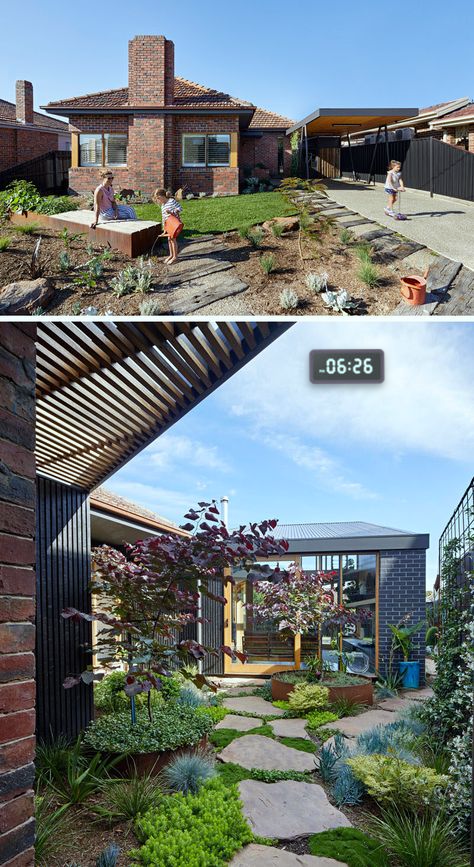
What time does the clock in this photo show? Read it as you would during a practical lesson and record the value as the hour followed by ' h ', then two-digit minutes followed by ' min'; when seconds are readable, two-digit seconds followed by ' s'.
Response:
6 h 26 min
